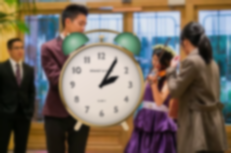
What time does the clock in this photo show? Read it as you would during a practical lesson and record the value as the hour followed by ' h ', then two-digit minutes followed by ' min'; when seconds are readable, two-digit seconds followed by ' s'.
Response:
2 h 05 min
